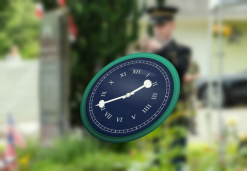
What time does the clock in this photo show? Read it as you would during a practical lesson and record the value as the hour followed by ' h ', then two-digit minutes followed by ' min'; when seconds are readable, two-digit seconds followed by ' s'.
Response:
1 h 41 min
